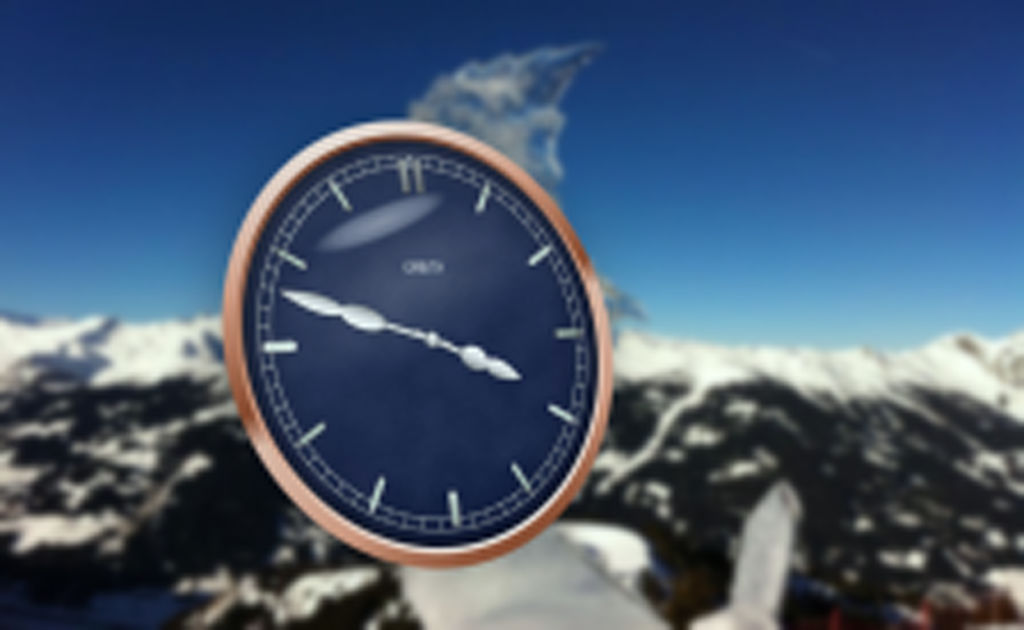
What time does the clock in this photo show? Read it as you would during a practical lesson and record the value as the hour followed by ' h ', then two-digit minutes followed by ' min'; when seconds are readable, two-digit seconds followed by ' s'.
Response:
3 h 48 min
